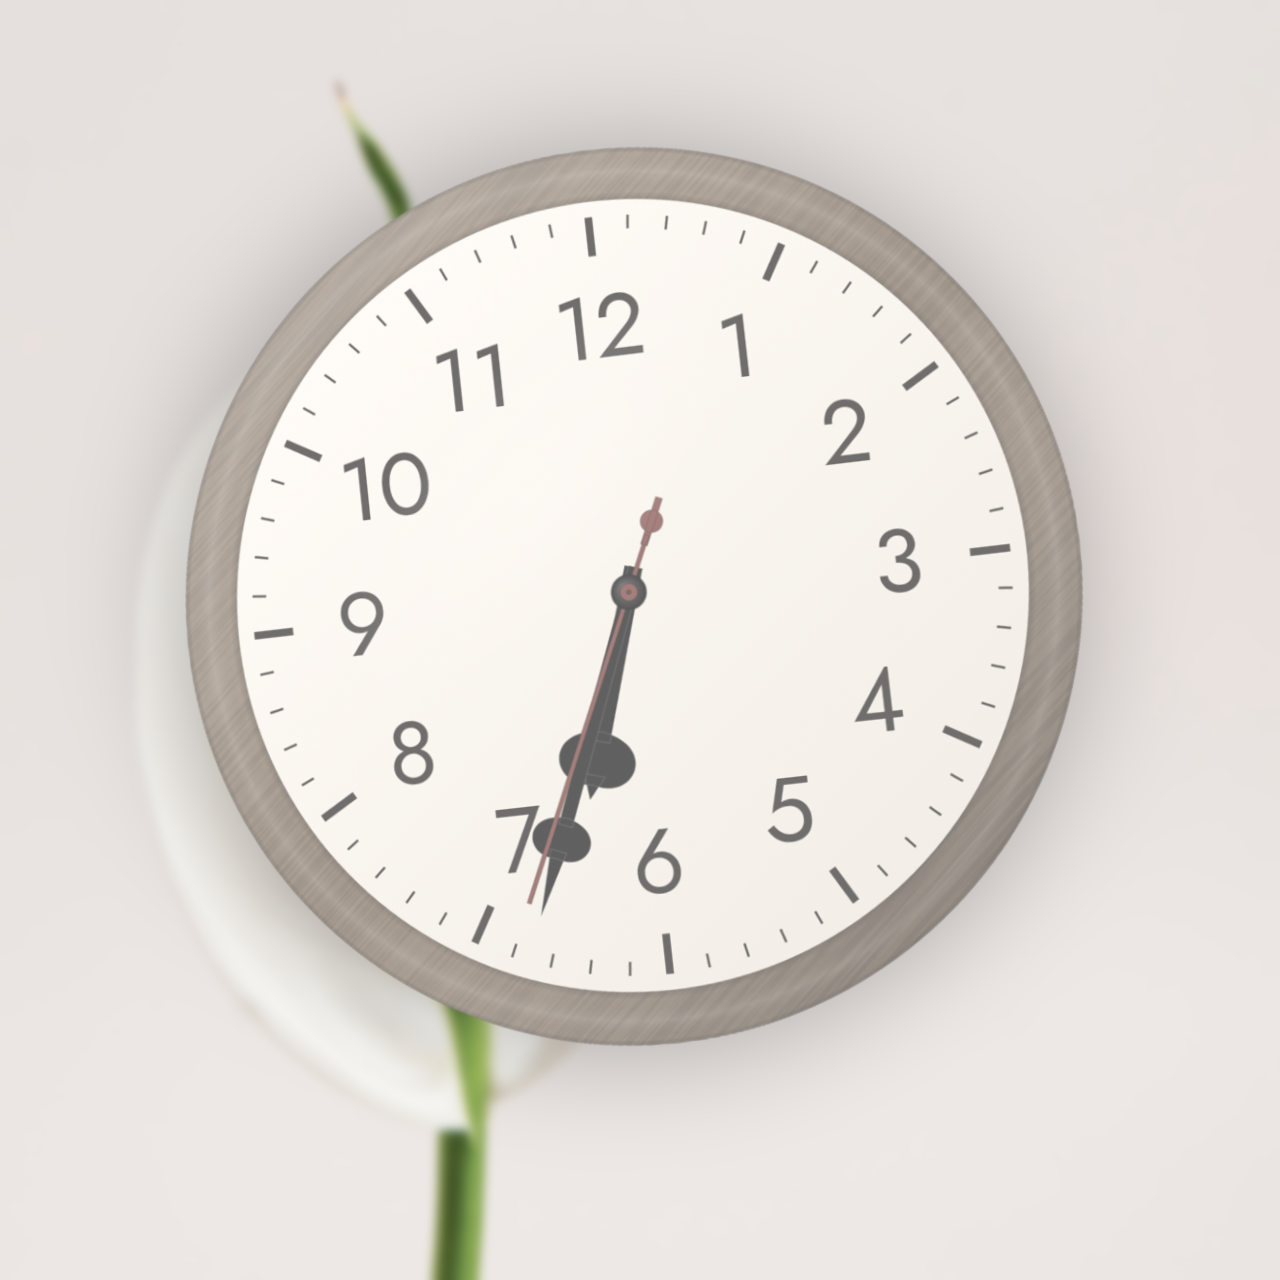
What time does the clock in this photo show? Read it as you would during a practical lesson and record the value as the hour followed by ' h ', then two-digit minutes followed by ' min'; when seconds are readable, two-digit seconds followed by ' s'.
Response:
6 h 33 min 34 s
